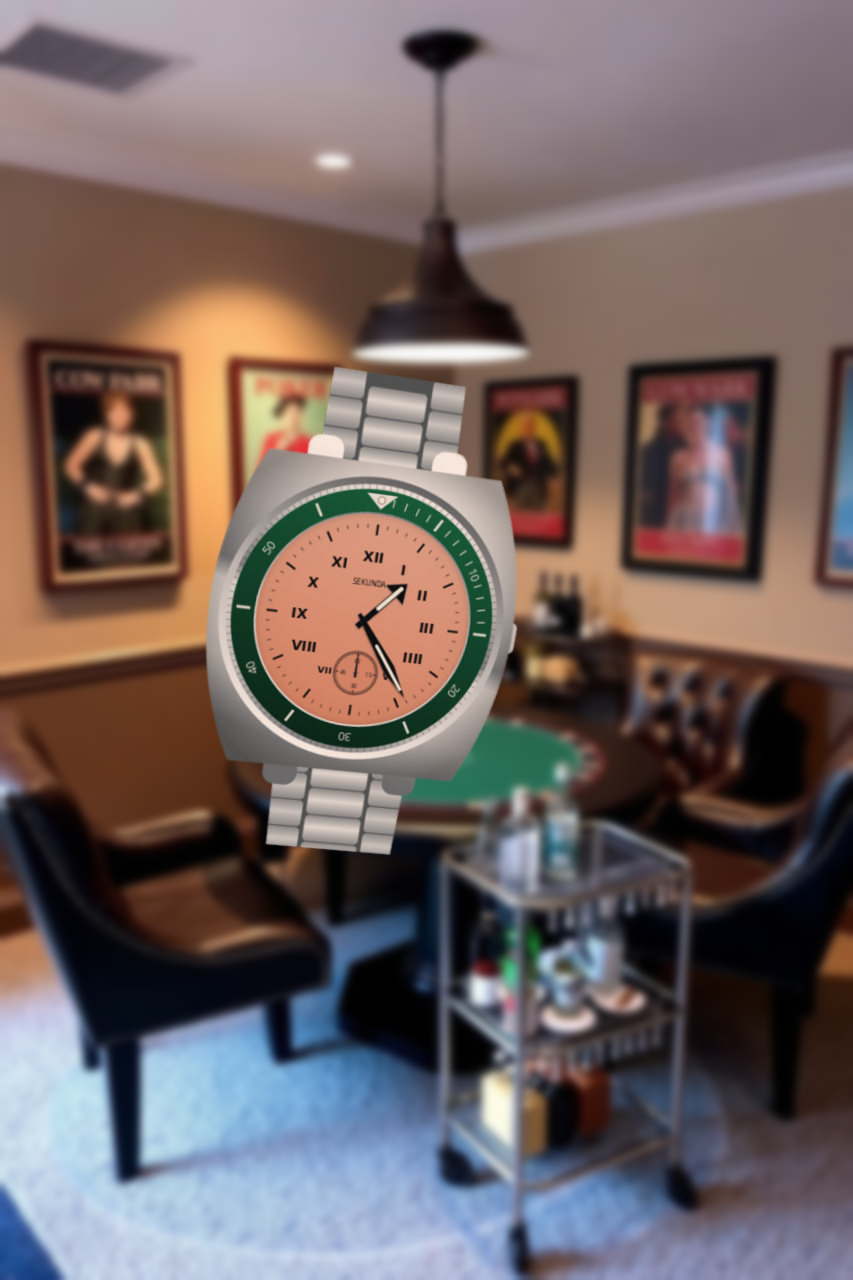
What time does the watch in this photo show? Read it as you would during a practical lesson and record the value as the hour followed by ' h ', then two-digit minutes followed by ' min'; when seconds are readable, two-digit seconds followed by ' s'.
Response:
1 h 24 min
